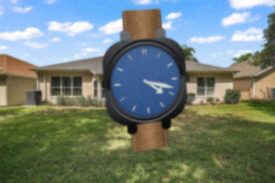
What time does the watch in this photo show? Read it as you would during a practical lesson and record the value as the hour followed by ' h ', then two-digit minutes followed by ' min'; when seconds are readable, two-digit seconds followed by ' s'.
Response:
4 h 18 min
